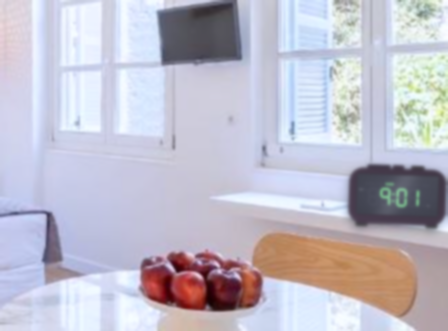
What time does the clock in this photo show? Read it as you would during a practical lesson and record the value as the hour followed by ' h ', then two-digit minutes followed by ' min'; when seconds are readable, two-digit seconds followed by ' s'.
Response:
9 h 01 min
